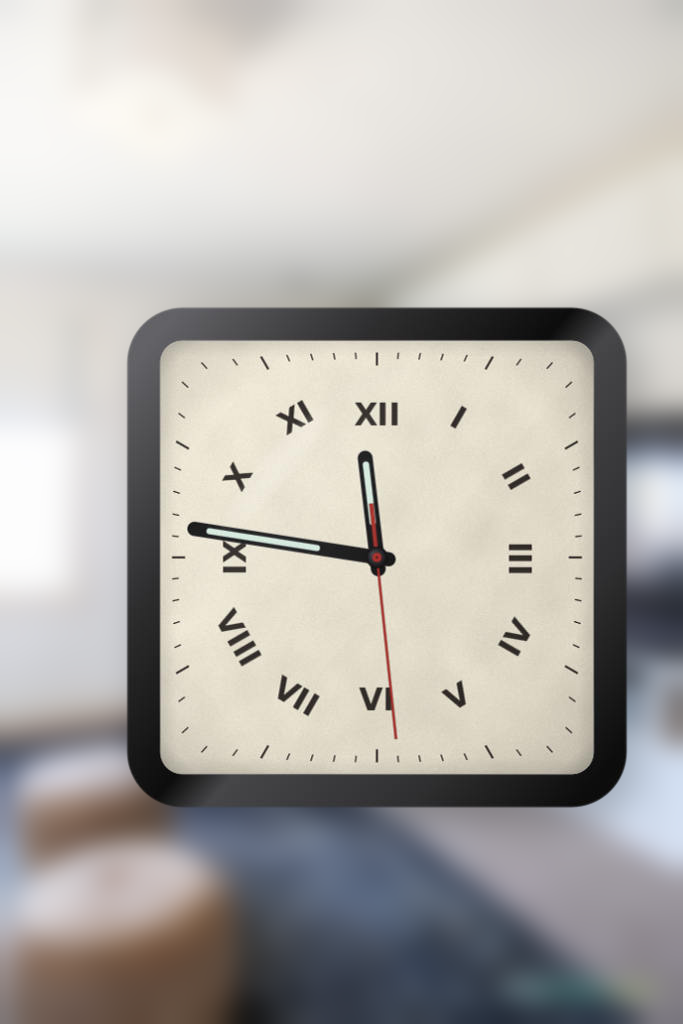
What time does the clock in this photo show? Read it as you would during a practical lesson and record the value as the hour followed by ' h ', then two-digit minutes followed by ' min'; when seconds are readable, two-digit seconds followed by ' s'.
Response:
11 h 46 min 29 s
